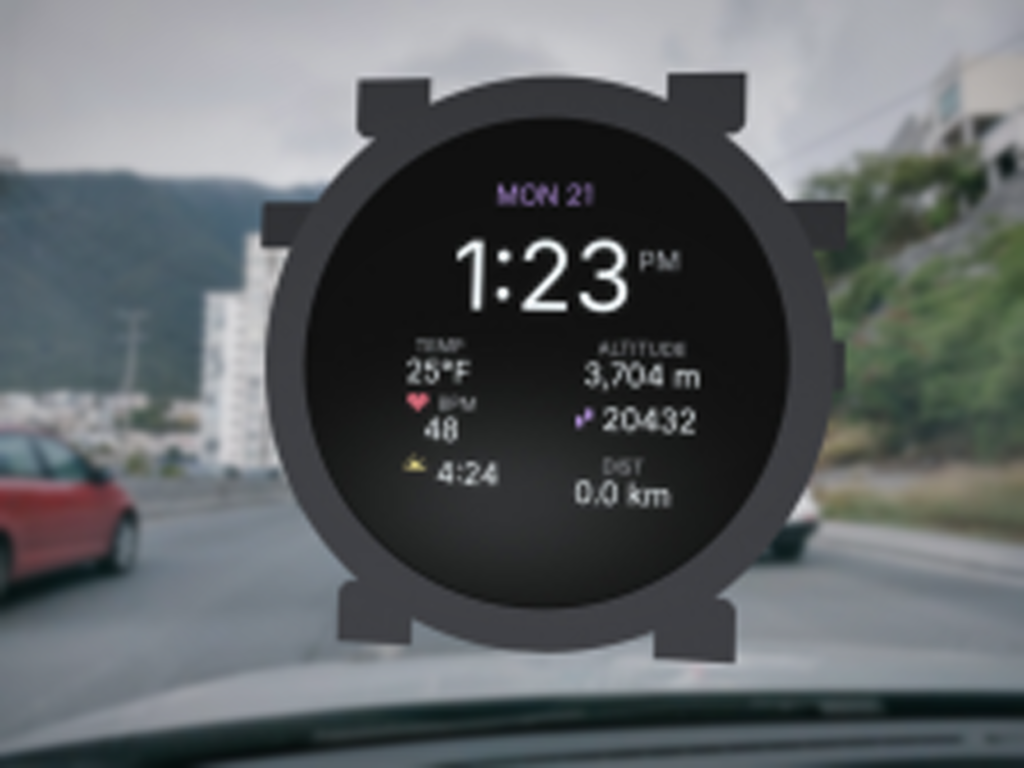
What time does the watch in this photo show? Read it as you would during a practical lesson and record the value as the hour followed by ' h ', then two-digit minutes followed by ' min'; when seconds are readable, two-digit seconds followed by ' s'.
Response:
1 h 23 min
